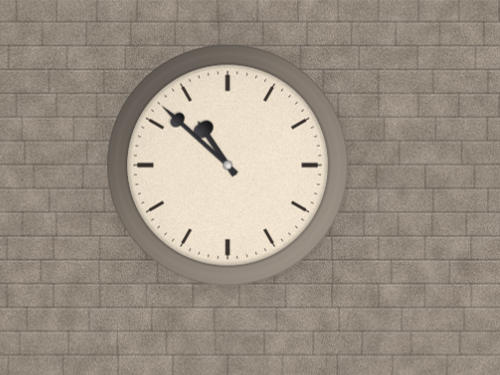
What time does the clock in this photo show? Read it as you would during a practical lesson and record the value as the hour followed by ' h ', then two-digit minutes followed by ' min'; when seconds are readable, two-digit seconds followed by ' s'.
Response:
10 h 52 min
